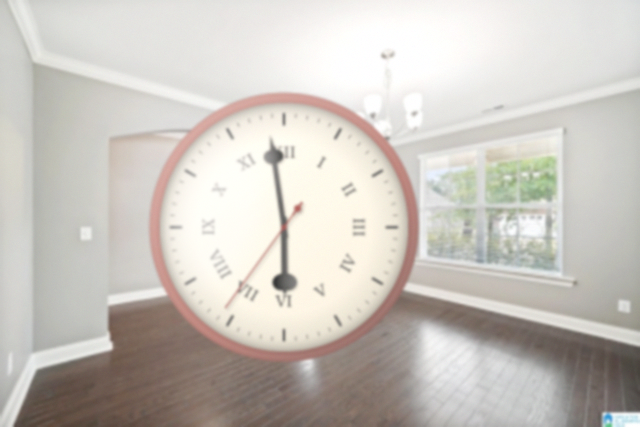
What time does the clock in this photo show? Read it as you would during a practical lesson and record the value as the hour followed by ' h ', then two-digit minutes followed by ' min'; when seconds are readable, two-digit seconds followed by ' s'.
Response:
5 h 58 min 36 s
